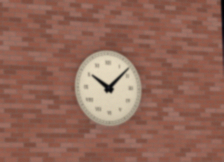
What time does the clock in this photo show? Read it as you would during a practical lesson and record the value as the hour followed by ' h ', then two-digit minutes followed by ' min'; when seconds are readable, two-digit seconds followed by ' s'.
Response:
10 h 08 min
